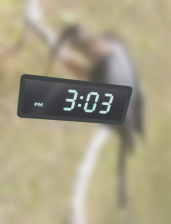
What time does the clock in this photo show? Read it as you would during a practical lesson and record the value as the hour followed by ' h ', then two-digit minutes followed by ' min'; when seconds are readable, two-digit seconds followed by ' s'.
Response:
3 h 03 min
